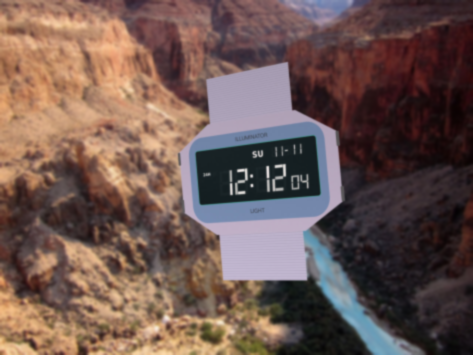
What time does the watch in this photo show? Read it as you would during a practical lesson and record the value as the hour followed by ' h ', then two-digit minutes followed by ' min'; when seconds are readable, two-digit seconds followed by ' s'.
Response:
12 h 12 min 04 s
